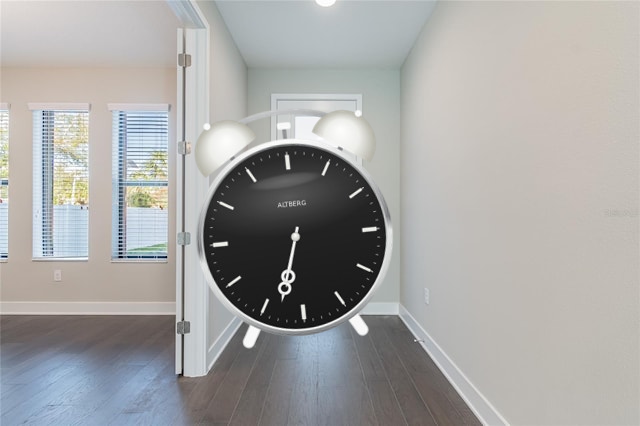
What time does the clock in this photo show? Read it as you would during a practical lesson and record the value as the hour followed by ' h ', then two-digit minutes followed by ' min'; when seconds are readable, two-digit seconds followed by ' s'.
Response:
6 h 33 min
